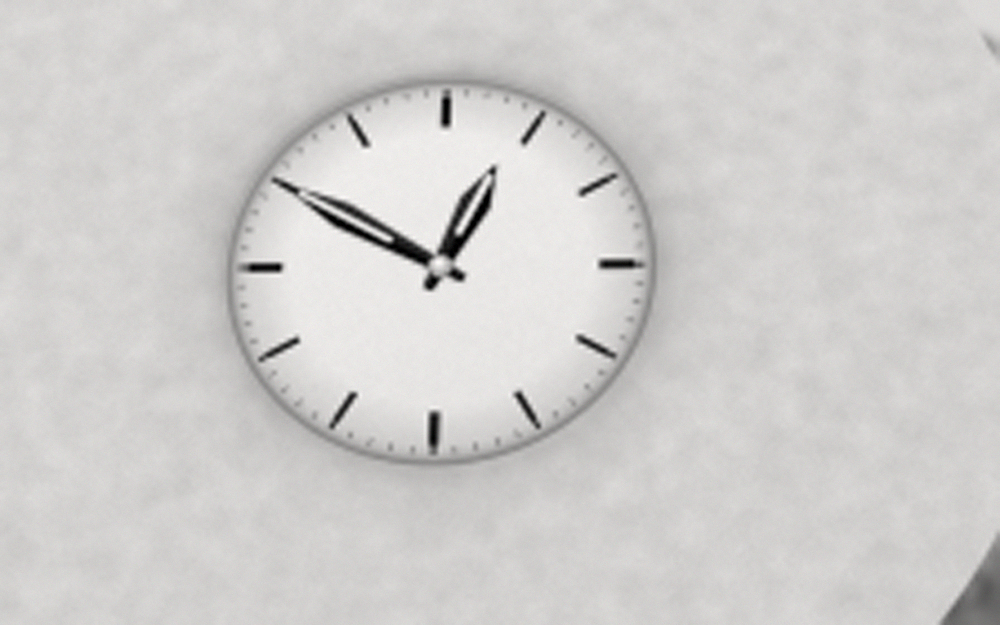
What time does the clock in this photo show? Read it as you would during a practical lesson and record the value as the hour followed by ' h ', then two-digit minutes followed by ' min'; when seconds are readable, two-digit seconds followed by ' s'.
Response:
12 h 50 min
